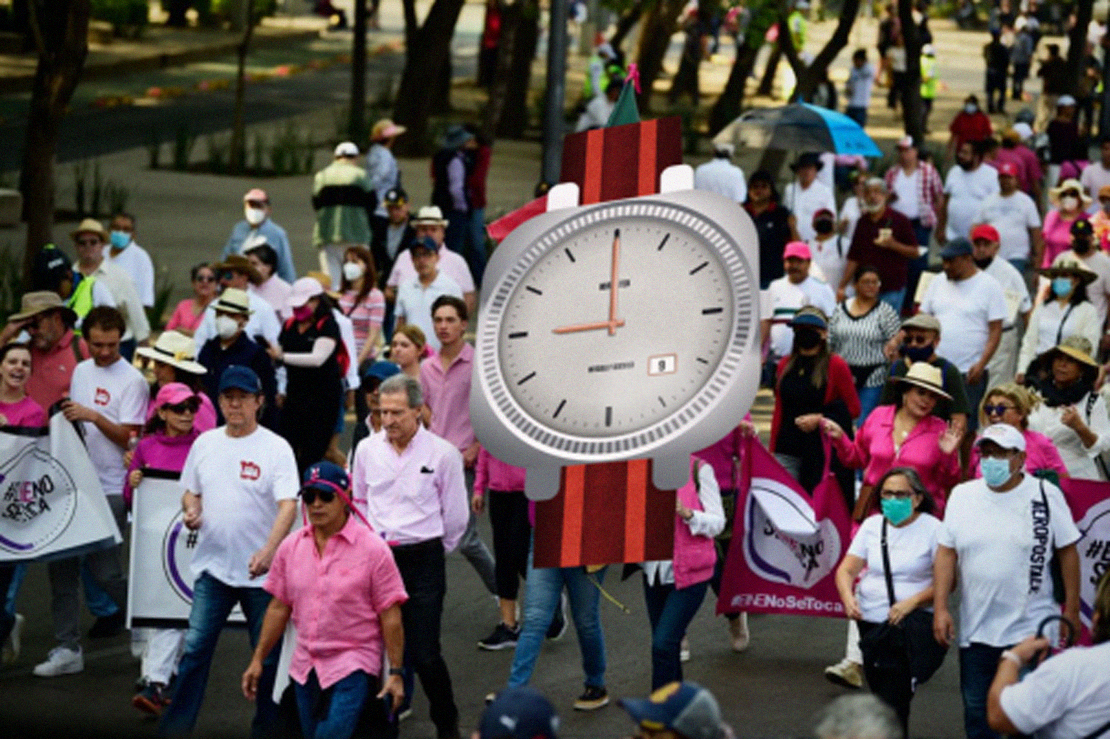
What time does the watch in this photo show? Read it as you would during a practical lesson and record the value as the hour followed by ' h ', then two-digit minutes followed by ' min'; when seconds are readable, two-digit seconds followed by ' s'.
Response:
9 h 00 min
